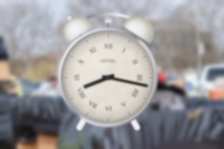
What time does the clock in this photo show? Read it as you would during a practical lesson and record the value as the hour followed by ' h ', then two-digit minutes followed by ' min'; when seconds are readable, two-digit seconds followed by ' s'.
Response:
8 h 17 min
